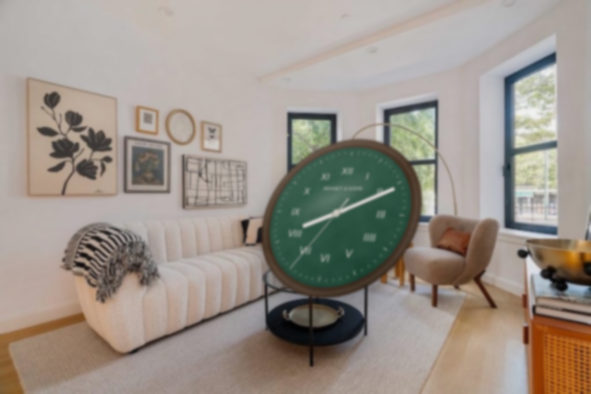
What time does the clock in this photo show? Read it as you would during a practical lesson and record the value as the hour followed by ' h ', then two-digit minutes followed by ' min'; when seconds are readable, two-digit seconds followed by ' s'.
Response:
8 h 10 min 35 s
